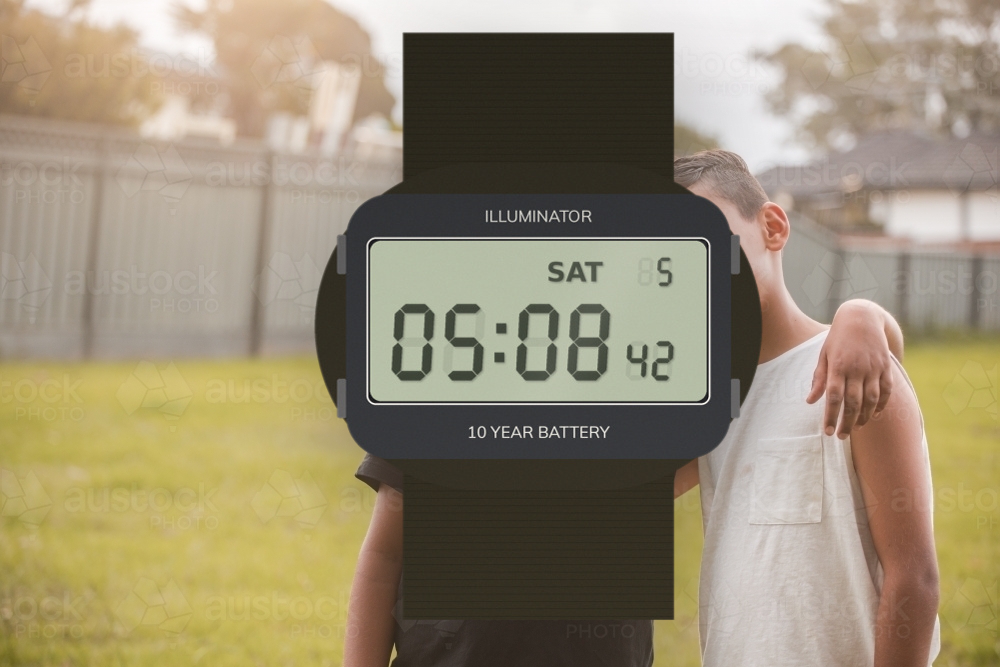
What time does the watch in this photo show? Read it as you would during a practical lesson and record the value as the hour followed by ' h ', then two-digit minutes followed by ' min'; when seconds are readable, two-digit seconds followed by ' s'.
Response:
5 h 08 min 42 s
